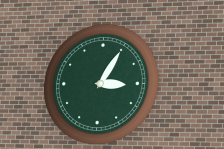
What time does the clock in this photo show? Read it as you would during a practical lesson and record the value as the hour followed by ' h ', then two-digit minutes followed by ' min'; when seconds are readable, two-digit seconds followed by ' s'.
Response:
3 h 05 min
